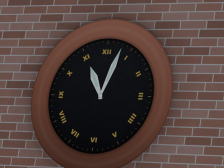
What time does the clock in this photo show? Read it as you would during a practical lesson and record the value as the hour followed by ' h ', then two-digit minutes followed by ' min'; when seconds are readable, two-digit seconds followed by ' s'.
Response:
11 h 03 min
